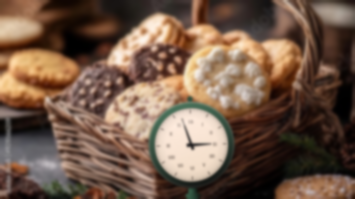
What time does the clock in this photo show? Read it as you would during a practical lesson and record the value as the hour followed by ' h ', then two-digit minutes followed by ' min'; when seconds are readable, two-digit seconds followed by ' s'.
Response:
2 h 57 min
